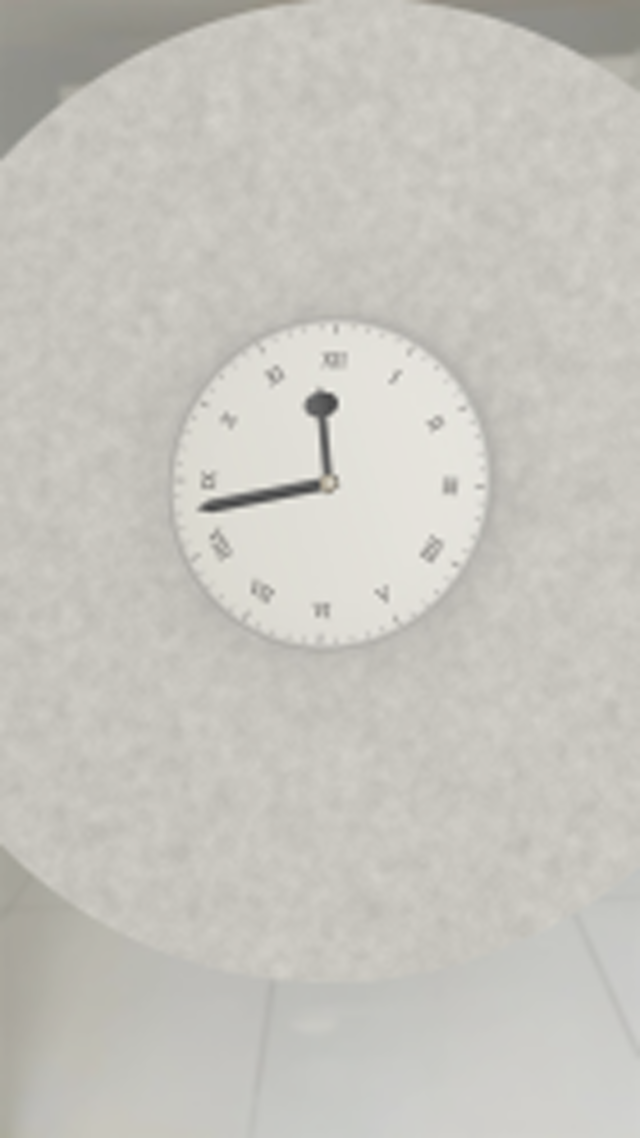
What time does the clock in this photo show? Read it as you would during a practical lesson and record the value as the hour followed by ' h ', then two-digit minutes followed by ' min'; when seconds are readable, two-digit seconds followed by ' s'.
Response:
11 h 43 min
